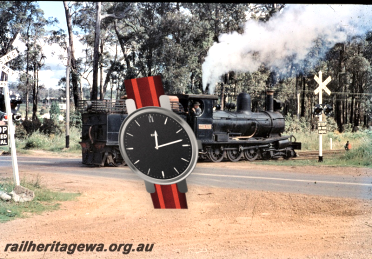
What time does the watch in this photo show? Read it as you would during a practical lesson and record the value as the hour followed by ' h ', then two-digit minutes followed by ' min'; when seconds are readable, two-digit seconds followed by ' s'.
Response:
12 h 13 min
